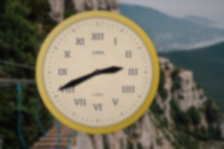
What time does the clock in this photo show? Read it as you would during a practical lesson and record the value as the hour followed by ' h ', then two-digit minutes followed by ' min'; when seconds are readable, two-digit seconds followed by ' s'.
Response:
2 h 41 min
